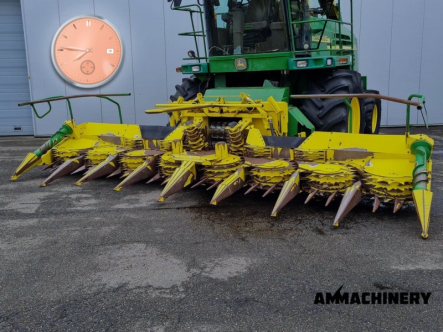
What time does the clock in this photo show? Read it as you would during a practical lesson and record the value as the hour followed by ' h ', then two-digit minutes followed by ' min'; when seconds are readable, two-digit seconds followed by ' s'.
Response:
7 h 46 min
